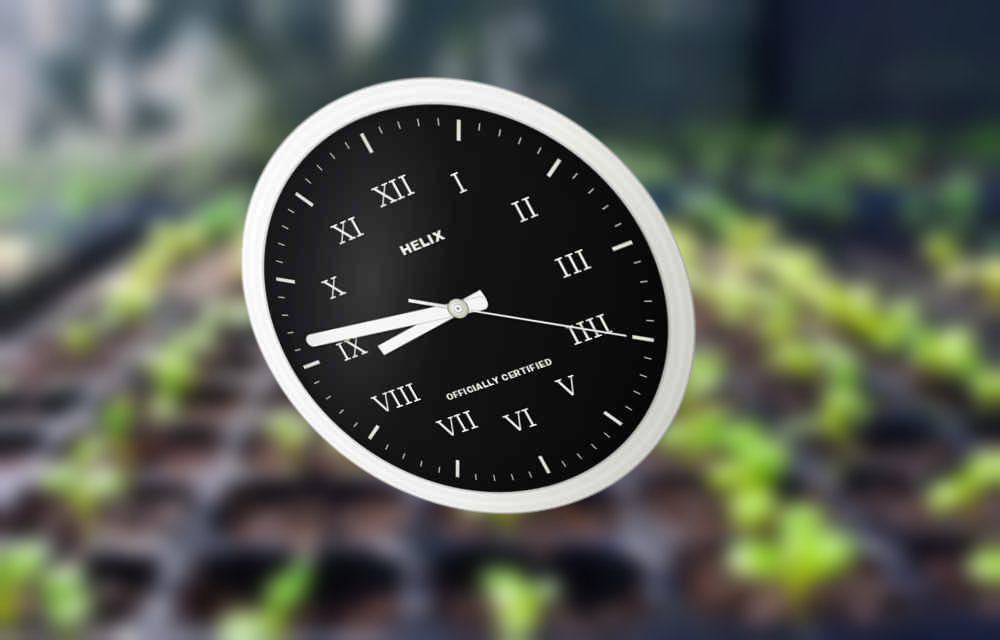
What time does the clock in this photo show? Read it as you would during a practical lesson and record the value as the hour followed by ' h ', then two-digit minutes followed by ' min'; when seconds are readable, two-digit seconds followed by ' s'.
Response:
8 h 46 min 20 s
